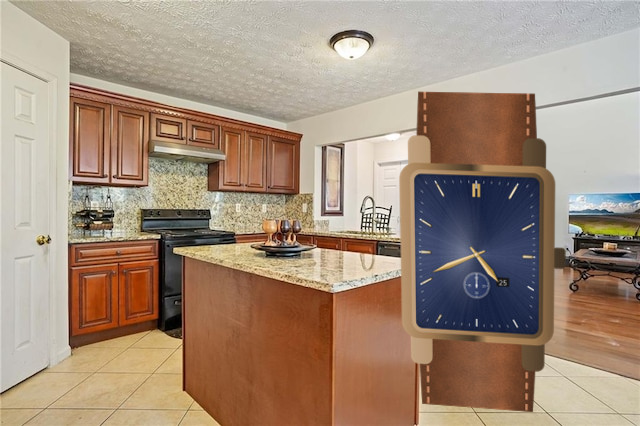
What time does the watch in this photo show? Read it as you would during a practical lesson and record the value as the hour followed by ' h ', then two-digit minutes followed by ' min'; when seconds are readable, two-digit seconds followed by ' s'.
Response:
4 h 41 min
